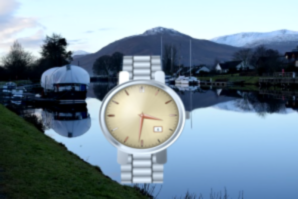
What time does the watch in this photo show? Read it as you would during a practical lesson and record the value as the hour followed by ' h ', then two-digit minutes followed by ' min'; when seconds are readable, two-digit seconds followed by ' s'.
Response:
3 h 31 min
